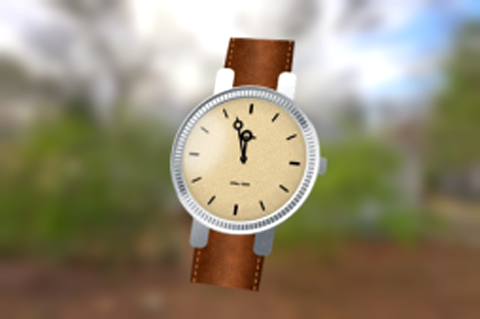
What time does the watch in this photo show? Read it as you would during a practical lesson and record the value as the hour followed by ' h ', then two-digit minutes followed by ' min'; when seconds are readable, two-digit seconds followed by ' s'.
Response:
11 h 57 min
